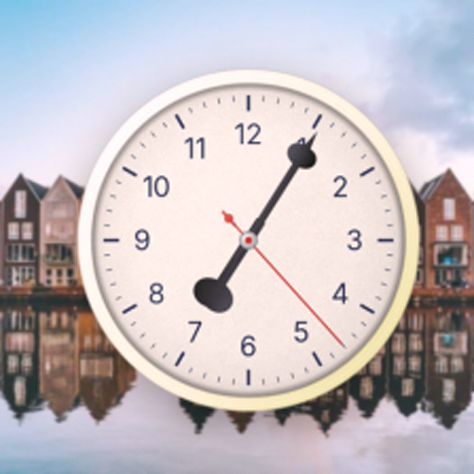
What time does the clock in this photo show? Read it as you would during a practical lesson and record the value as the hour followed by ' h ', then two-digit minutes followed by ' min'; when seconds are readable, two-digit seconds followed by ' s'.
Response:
7 h 05 min 23 s
